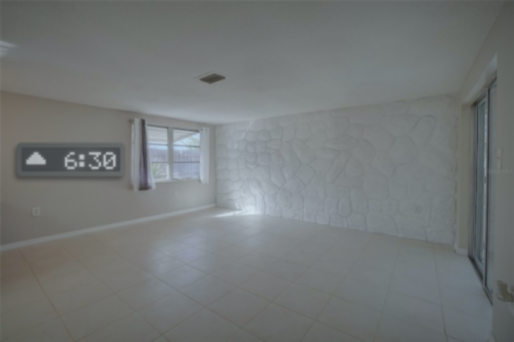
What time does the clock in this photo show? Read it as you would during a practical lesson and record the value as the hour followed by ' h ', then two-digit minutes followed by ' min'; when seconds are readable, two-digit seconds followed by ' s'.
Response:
6 h 30 min
